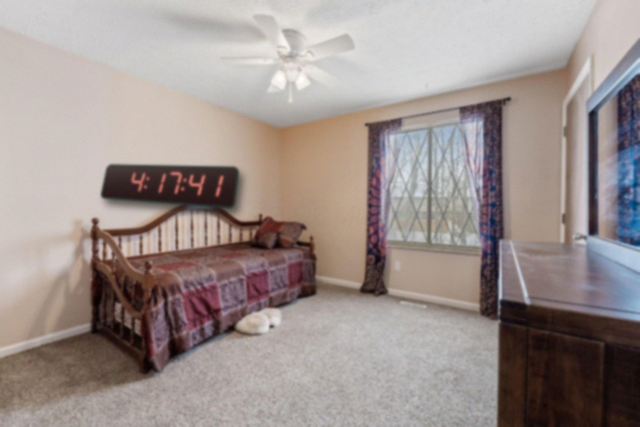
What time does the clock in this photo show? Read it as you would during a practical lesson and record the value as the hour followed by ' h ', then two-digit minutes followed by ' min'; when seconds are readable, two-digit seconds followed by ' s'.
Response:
4 h 17 min 41 s
